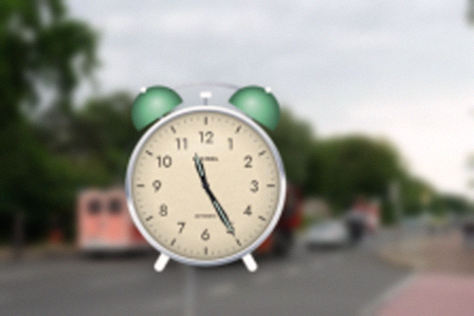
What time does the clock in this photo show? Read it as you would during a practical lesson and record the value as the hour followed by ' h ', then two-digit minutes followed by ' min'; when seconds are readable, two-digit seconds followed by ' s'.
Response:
11 h 25 min
